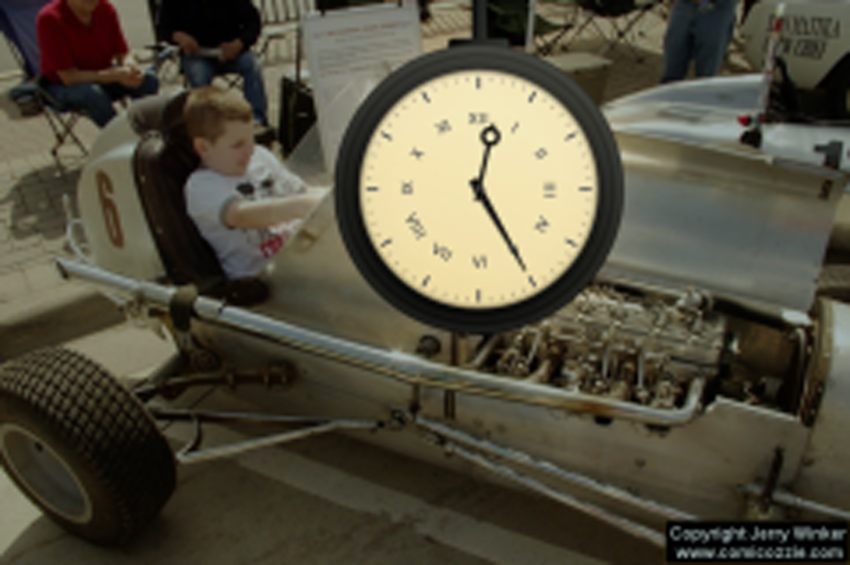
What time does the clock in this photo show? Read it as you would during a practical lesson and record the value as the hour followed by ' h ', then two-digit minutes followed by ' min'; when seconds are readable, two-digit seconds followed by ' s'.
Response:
12 h 25 min
